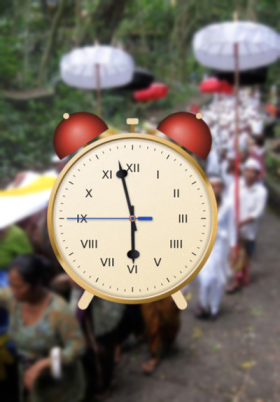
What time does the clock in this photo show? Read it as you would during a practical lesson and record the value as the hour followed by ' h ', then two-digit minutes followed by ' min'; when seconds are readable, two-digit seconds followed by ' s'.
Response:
5 h 57 min 45 s
